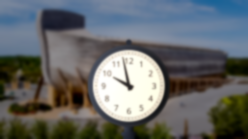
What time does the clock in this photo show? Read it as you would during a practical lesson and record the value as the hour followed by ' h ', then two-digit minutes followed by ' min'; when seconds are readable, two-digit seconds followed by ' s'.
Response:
9 h 58 min
